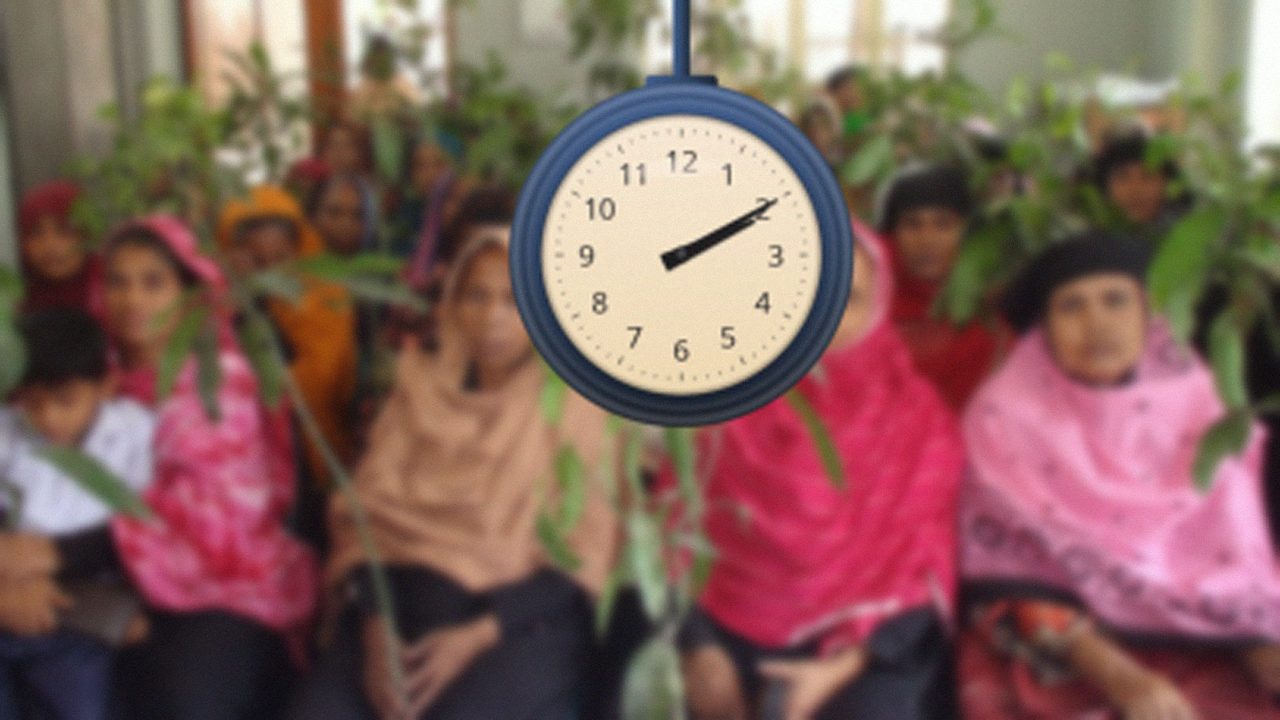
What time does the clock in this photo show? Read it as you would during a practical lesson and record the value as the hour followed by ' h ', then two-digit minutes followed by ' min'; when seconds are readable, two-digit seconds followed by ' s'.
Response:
2 h 10 min
